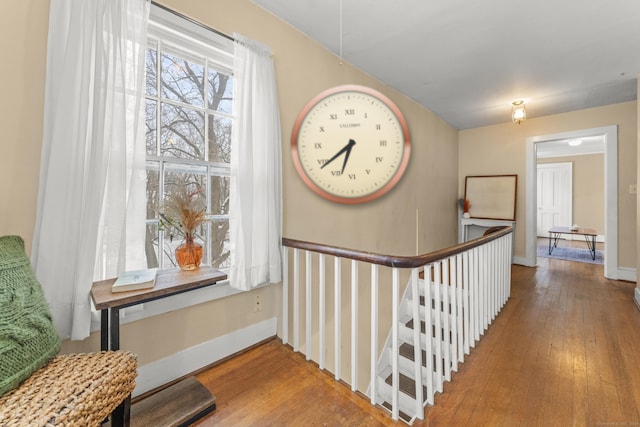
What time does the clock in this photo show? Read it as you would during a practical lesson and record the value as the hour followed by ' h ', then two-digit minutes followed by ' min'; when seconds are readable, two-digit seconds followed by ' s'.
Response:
6 h 39 min
